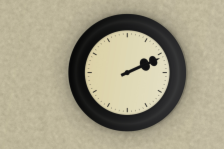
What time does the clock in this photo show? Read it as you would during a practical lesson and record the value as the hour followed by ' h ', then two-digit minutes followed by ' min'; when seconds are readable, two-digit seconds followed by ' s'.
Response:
2 h 11 min
